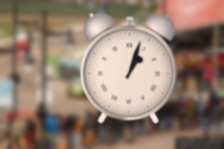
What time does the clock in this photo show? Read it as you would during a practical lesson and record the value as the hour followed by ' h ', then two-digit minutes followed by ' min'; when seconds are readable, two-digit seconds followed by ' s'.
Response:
1 h 03 min
